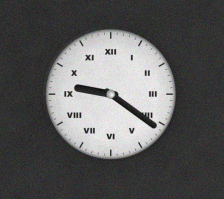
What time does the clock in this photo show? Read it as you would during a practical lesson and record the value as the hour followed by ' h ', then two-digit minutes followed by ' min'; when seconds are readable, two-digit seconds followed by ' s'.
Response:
9 h 21 min
